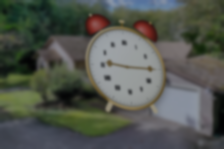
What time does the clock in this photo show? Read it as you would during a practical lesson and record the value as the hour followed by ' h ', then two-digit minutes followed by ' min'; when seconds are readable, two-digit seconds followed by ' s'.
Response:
9 h 15 min
